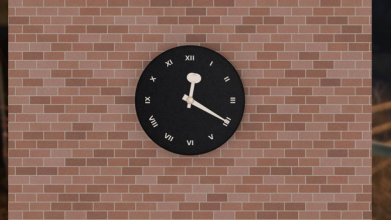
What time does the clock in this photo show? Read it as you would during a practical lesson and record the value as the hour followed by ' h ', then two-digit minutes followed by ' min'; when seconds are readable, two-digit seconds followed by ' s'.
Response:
12 h 20 min
